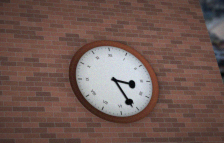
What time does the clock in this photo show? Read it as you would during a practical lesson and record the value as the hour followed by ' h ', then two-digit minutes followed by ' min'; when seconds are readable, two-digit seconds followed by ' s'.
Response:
3 h 26 min
